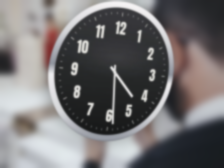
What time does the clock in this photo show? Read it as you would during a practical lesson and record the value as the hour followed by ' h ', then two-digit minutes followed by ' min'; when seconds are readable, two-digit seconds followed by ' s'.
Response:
4 h 29 min
